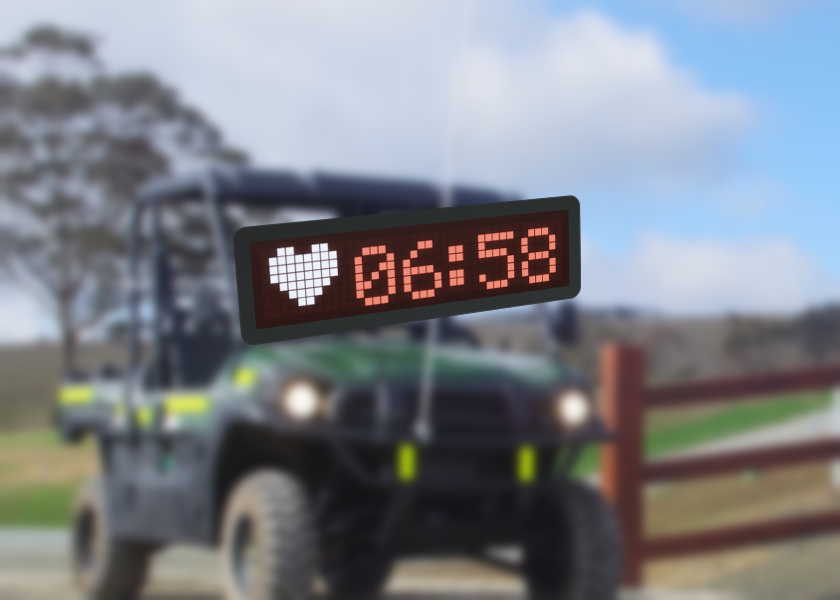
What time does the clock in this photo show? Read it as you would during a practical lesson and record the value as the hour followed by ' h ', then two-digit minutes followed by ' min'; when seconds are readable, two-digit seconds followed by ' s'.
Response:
6 h 58 min
